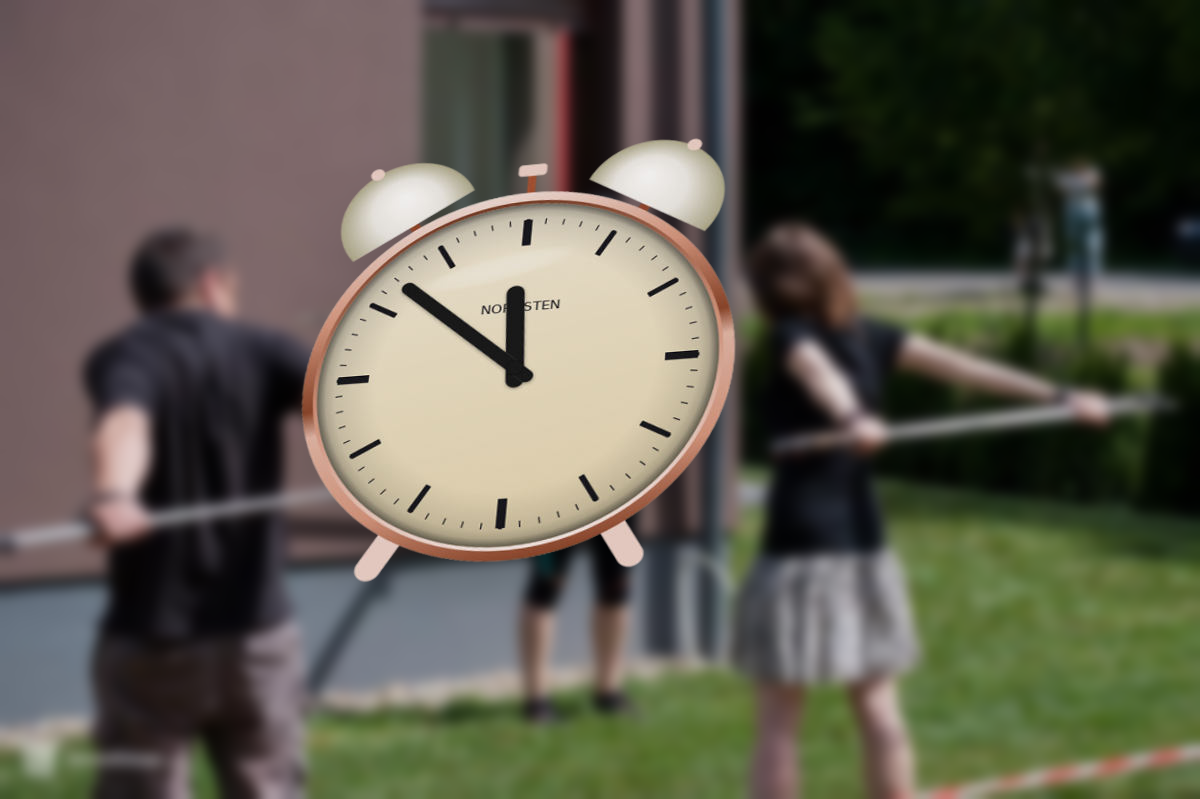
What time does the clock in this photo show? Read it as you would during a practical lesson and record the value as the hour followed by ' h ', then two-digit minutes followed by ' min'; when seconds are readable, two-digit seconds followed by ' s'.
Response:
11 h 52 min
